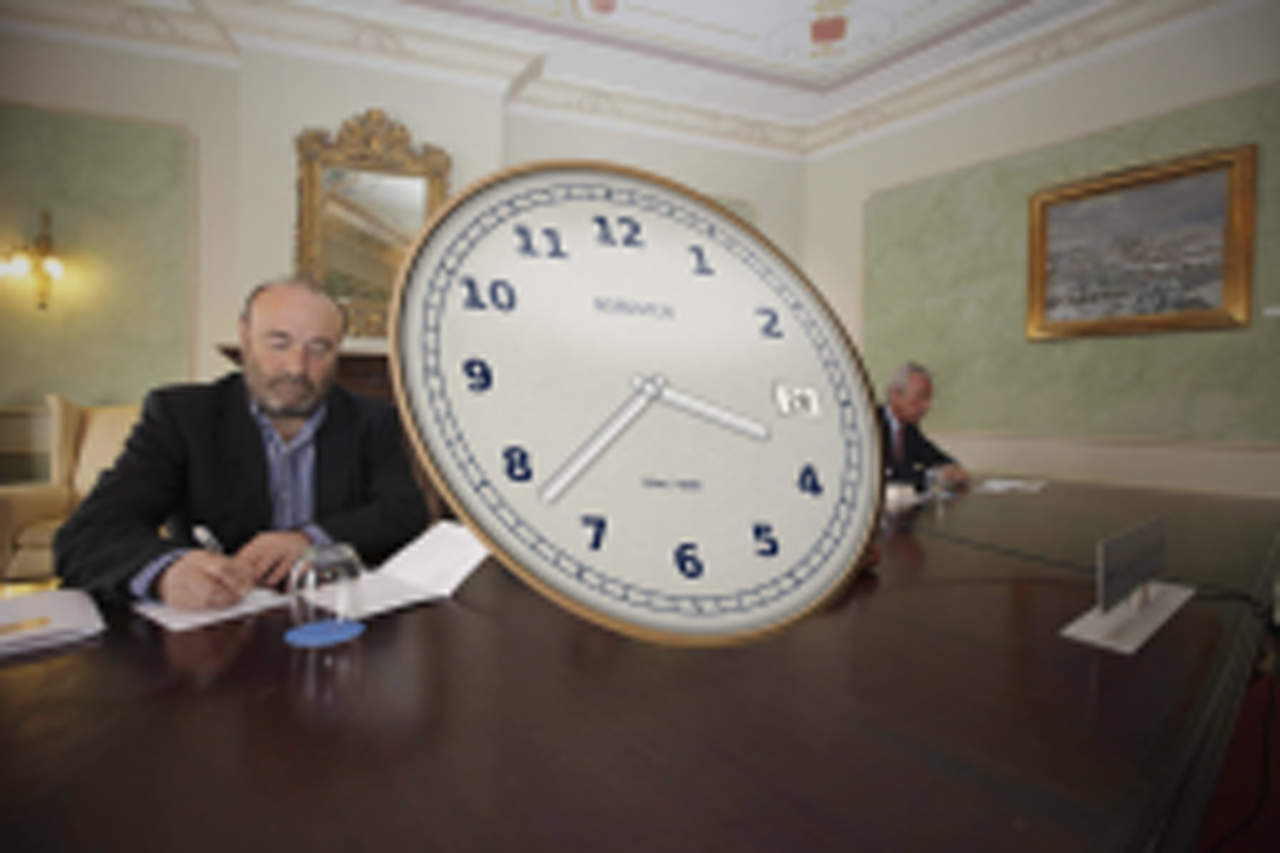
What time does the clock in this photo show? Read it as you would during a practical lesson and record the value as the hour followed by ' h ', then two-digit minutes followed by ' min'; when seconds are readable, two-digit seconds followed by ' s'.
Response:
3 h 38 min
